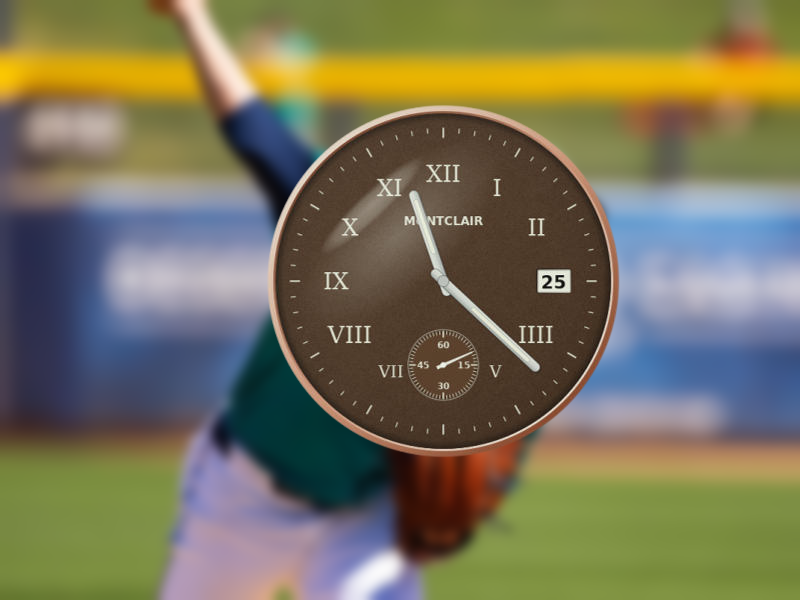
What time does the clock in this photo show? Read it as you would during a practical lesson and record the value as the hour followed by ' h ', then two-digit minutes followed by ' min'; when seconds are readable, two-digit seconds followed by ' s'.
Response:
11 h 22 min 11 s
